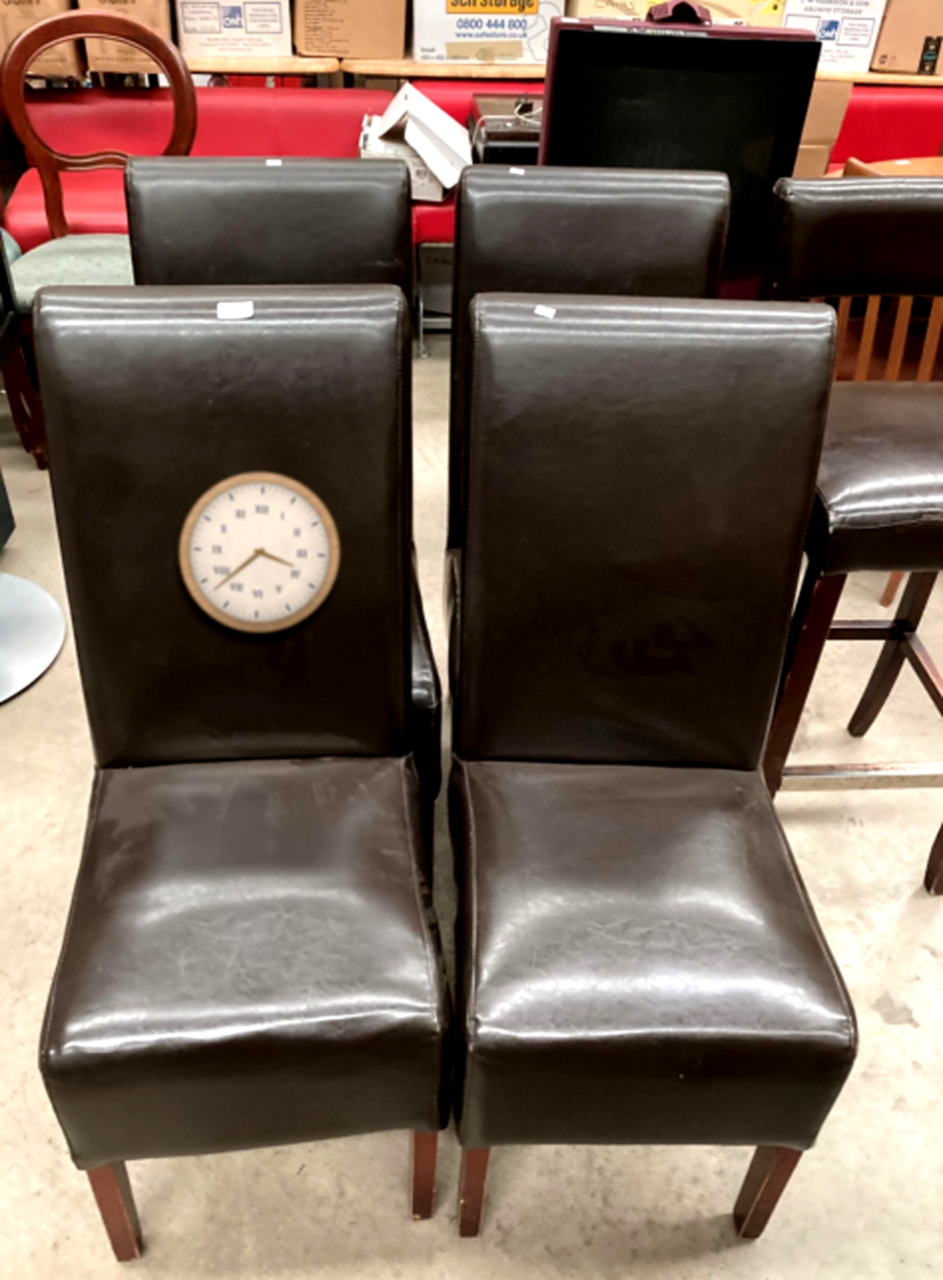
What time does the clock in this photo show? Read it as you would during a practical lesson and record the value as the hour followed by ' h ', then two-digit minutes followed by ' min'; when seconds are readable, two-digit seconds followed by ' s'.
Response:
3 h 38 min
